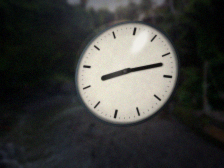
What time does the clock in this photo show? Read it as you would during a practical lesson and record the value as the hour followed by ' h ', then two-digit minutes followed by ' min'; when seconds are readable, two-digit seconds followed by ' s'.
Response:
8 h 12 min
